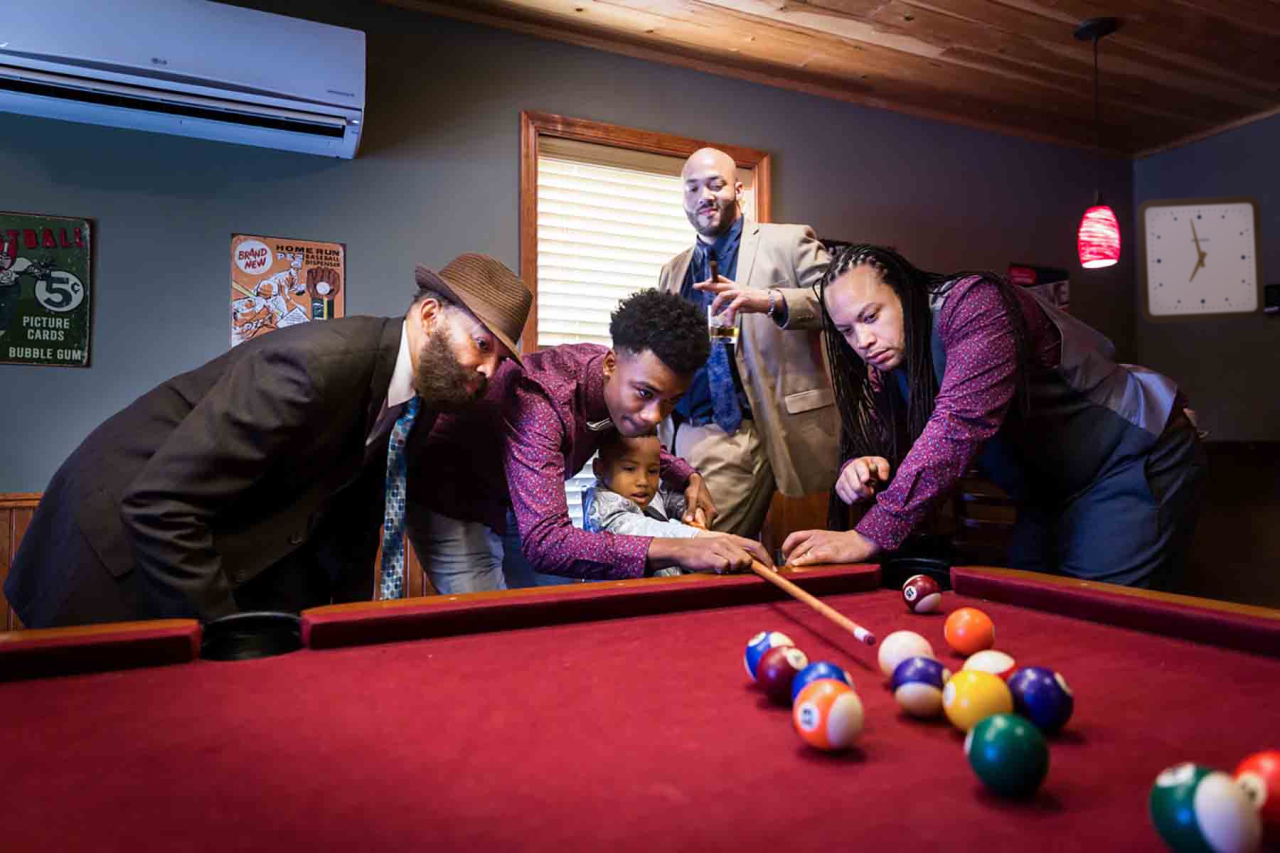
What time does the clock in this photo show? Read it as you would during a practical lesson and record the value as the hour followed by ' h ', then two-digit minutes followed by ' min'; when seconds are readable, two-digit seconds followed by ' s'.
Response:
6 h 58 min
